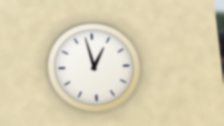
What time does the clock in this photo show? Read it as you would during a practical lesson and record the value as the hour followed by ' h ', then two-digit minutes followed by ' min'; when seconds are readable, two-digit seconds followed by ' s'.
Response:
12 h 58 min
